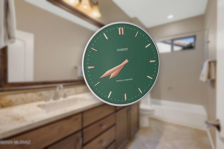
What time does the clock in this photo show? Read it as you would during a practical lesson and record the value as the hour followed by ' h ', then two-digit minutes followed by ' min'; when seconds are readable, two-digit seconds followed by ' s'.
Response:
7 h 41 min
